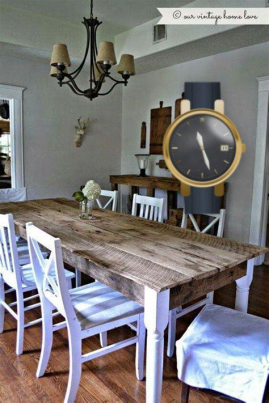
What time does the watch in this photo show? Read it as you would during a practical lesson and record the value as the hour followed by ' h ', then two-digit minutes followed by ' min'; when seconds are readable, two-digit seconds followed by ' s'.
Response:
11 h 27 min
